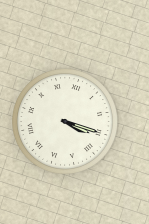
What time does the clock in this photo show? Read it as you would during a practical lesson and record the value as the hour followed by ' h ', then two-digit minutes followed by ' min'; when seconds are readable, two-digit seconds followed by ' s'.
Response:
3 h 15 min
